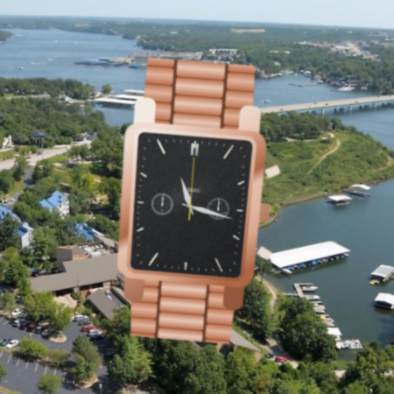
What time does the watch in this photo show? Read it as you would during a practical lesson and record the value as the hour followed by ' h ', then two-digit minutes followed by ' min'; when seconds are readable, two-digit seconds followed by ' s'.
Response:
11 h 17 min
